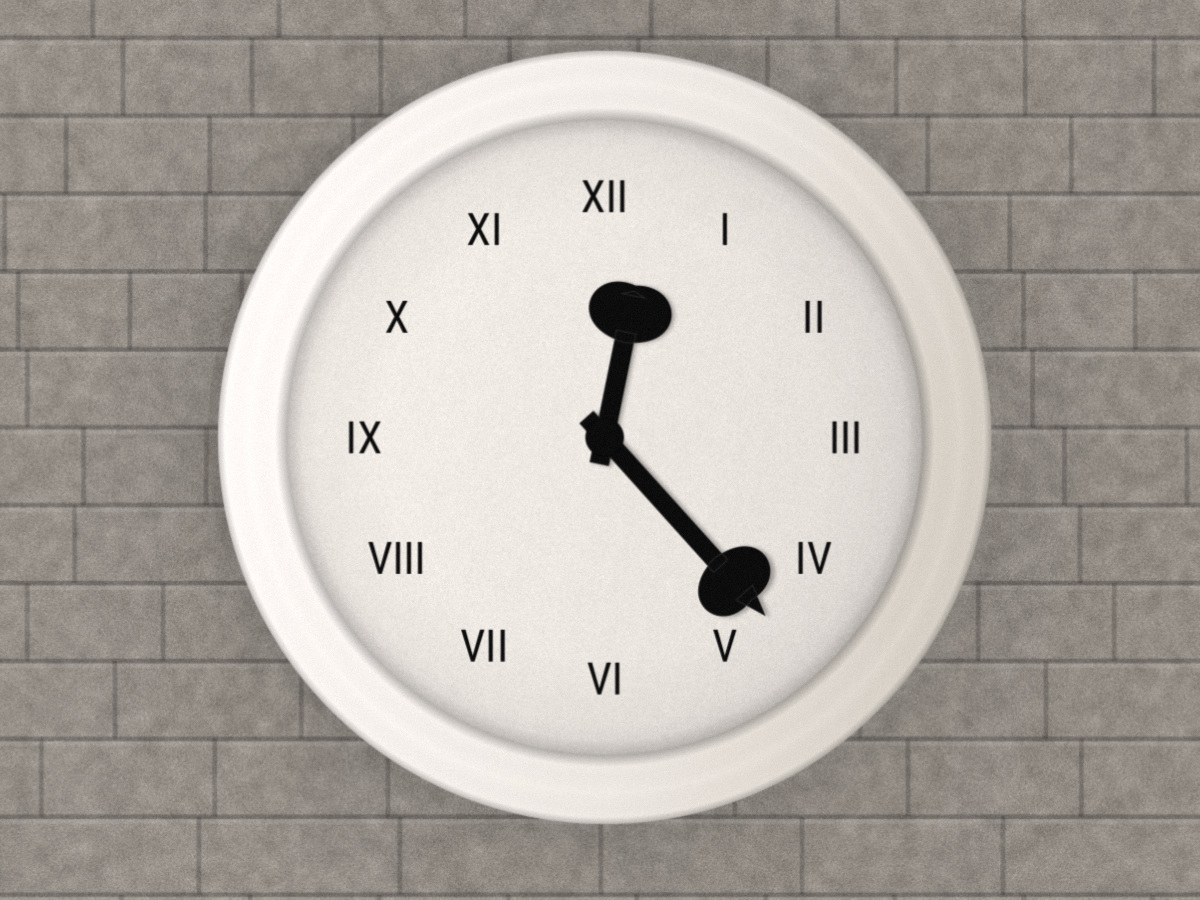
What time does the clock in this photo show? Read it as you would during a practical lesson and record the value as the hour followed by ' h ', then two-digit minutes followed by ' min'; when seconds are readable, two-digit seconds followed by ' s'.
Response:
12 h 23 min
